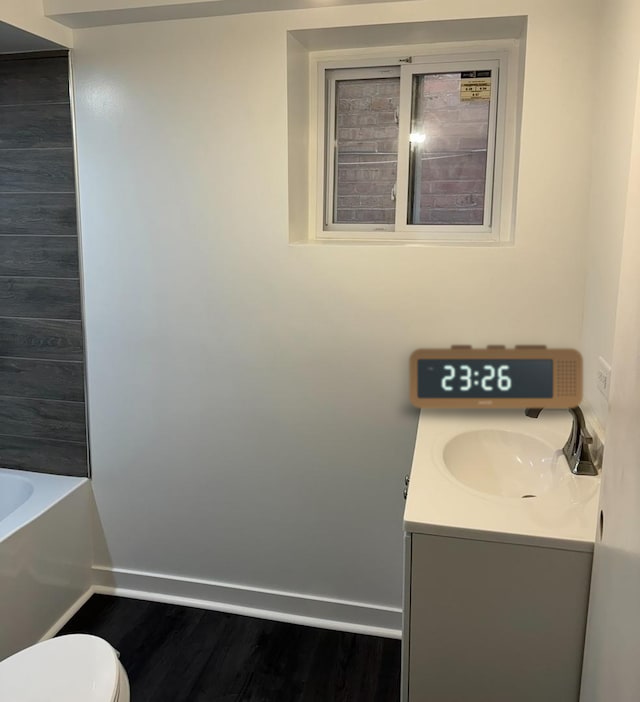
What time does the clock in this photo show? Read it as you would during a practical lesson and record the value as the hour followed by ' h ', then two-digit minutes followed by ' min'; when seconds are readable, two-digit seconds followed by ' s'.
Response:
23 h 26 min
